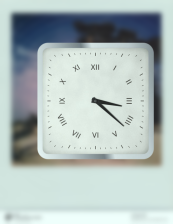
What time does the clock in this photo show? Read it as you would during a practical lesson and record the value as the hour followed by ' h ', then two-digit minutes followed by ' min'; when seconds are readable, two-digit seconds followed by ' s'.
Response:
3 h 22 min
